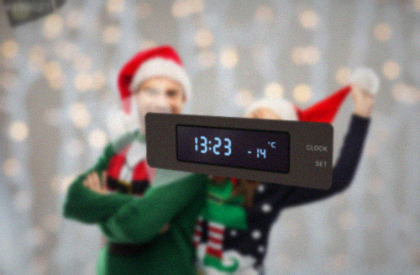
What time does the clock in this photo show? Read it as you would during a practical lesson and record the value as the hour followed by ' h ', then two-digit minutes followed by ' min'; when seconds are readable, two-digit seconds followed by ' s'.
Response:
13 h 23 min
